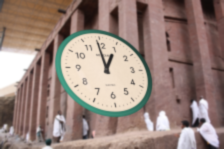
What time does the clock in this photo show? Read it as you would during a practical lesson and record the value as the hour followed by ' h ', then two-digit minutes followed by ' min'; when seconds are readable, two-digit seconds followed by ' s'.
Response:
12 h 59 min
